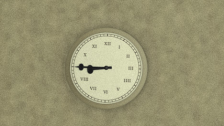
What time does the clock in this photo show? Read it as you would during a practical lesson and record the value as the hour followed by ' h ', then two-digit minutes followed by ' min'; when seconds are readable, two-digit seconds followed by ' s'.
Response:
8 h 45 min
